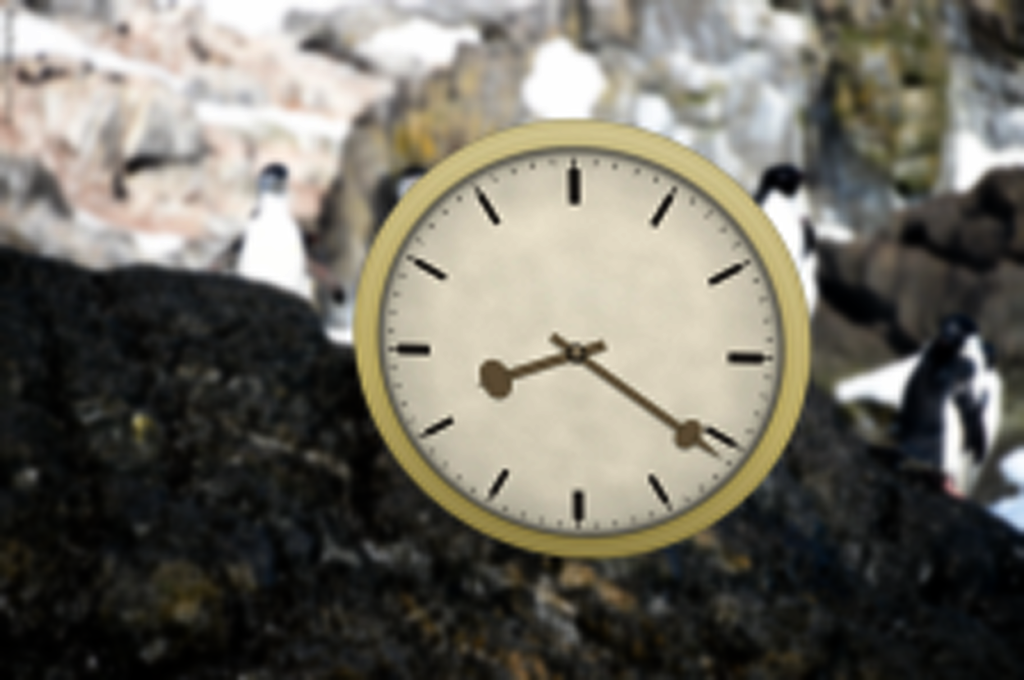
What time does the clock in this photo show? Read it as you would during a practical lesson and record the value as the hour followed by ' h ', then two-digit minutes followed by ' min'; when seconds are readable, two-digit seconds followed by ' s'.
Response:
8 h 21 min
